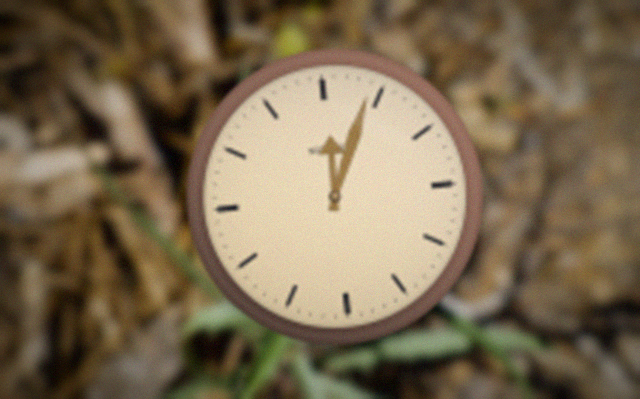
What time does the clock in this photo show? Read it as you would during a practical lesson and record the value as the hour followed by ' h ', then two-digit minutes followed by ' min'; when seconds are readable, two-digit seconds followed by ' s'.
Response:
12 h 04 min
